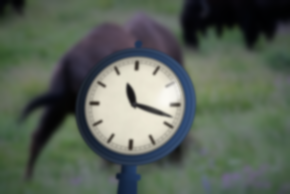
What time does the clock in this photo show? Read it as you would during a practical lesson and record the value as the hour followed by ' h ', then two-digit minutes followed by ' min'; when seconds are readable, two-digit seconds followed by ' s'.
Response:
11 h 18 min
